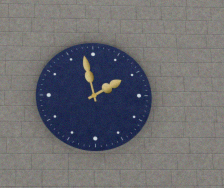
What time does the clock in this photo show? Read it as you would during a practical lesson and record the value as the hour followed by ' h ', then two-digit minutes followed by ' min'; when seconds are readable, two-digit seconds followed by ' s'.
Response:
1 h 58 min
